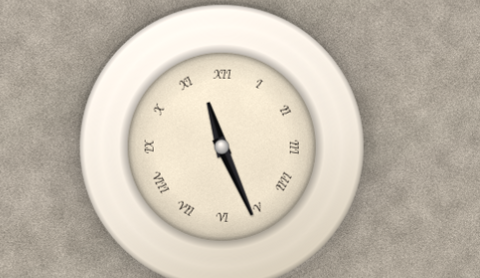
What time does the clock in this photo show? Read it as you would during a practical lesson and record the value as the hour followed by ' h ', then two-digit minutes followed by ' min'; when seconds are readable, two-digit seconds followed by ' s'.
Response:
11 h 26 min
